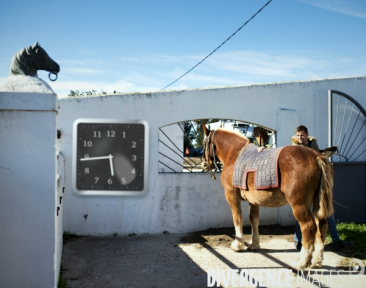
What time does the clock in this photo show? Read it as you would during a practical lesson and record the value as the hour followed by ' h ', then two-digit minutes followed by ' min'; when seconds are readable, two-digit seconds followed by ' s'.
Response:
5 h 44 min
